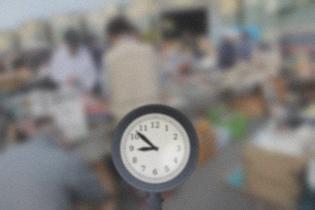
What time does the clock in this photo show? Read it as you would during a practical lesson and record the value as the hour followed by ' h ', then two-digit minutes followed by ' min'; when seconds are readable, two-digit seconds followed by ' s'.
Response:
8 h 52 min
